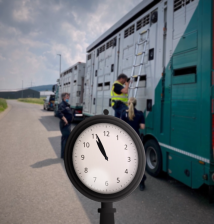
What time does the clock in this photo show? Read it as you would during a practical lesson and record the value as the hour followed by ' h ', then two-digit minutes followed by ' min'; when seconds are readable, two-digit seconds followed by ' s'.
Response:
10 h 56 min
